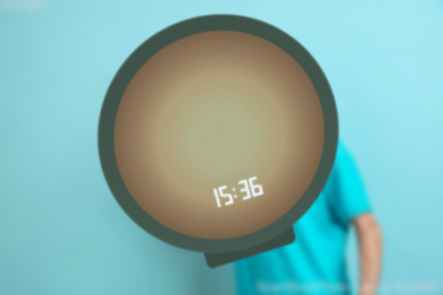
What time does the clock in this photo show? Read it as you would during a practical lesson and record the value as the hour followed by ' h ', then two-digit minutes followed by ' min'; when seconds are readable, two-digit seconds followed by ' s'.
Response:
15 h 36 min
